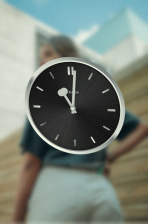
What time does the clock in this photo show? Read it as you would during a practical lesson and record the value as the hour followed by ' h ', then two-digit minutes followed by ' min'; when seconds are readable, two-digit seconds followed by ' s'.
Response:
11 h 01 min
